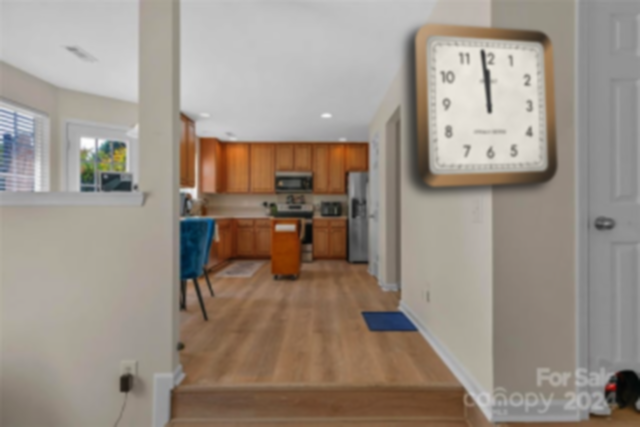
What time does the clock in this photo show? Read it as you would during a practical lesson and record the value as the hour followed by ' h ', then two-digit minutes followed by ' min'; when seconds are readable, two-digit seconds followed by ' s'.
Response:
11 h 59 min
